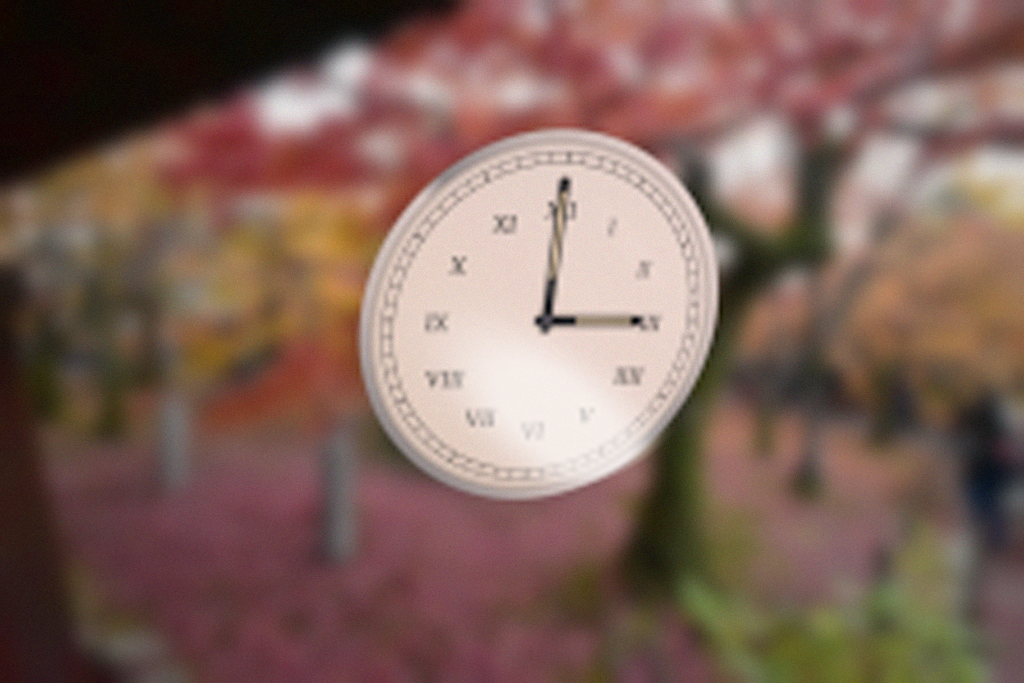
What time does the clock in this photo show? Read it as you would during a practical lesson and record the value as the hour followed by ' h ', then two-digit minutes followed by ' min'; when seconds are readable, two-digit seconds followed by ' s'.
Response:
3 h 00 min
